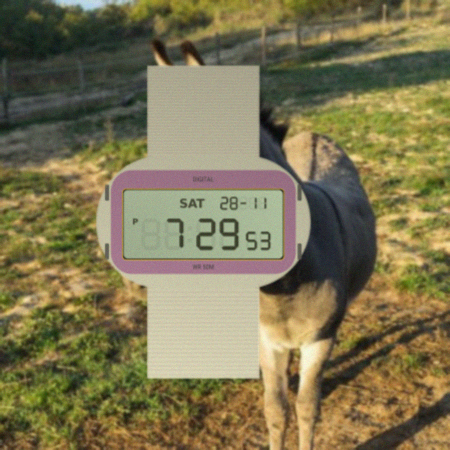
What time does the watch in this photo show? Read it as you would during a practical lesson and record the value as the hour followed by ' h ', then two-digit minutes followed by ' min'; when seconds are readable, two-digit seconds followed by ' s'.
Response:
7 h 29 min 53 s
